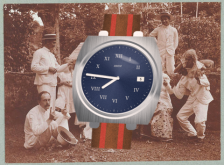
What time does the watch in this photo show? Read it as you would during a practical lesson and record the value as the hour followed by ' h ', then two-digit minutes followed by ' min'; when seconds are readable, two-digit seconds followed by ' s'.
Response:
7 h 46 min
